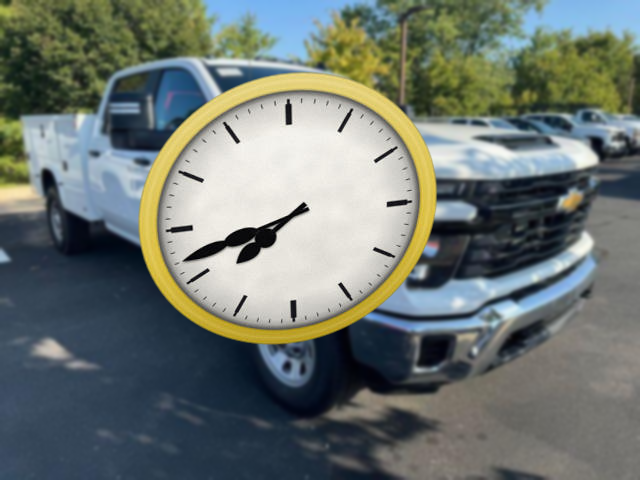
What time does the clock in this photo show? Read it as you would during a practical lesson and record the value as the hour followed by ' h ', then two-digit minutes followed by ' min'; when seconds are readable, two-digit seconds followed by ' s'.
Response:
7 h 42 min
